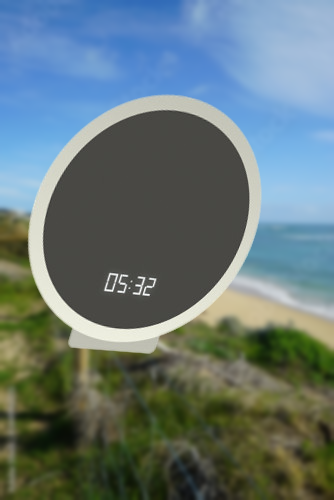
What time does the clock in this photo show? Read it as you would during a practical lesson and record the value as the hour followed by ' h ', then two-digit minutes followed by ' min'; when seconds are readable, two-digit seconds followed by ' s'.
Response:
5 h 32 min
